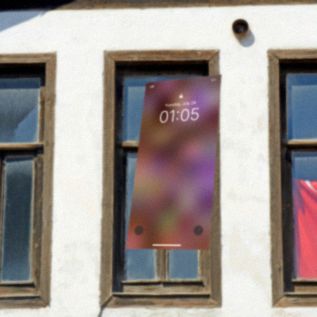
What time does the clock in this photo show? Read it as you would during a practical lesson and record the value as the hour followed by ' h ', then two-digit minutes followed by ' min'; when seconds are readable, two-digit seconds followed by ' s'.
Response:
1 h 05 min
